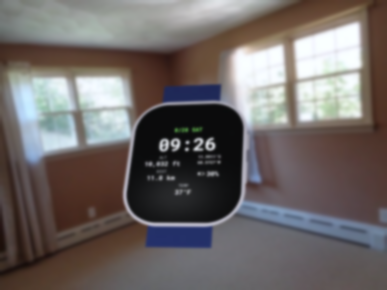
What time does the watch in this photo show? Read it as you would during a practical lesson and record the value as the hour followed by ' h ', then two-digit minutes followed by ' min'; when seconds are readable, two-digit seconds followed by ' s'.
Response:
9 h 26 min
